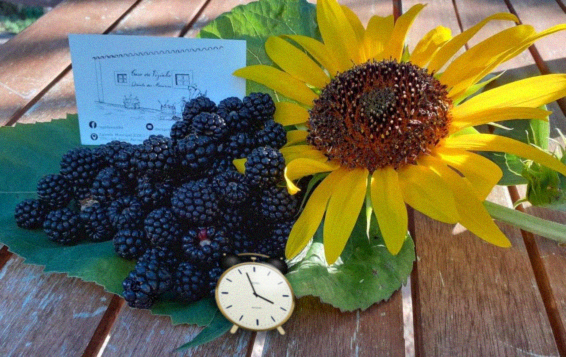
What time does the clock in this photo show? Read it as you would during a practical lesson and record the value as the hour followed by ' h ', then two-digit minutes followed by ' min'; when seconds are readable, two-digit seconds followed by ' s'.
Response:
3 h 57 min
